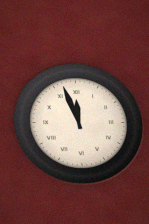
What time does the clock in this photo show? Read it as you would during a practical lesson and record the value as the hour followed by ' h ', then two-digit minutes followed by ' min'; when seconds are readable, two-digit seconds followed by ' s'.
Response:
11 h 57 min
